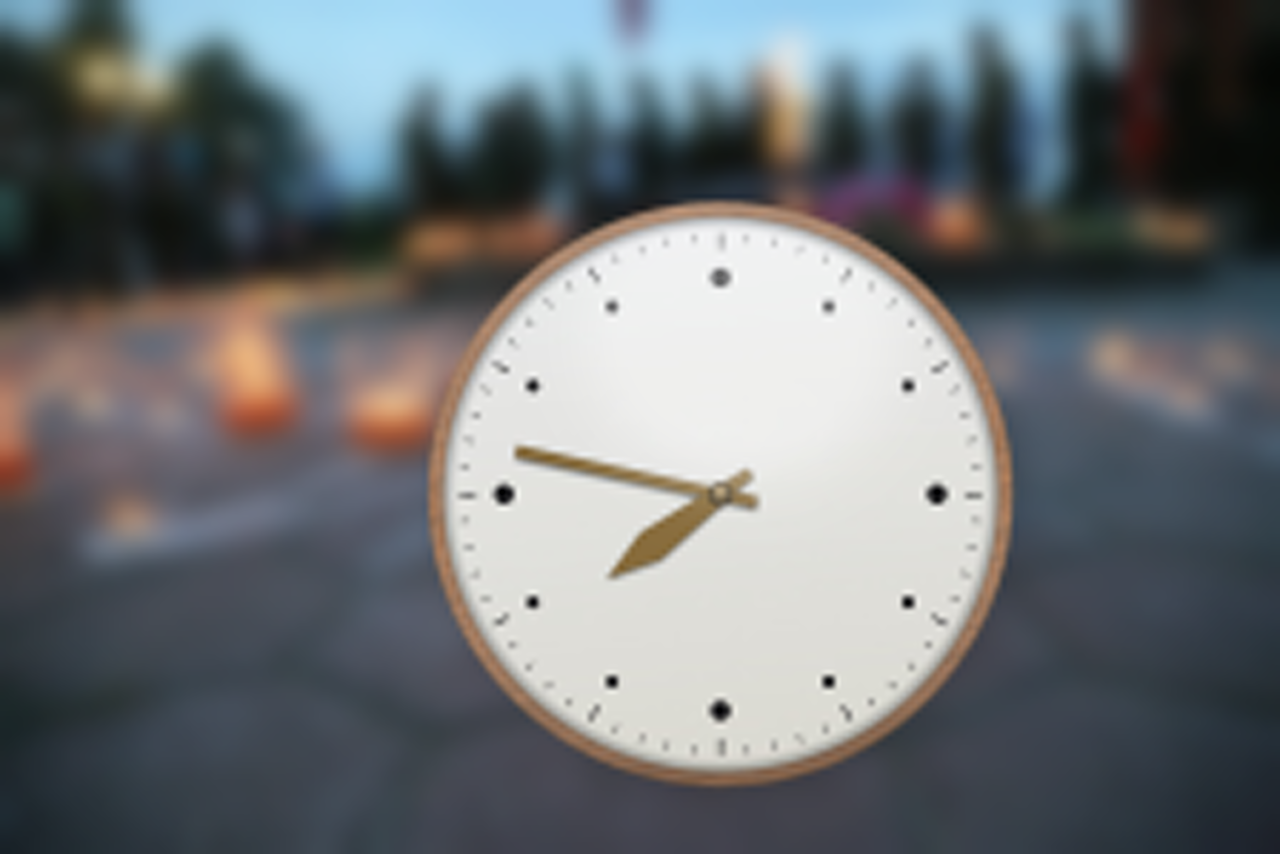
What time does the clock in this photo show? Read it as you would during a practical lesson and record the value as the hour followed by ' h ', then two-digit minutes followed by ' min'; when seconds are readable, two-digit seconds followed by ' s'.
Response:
7 h 47 min
